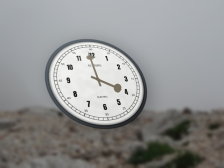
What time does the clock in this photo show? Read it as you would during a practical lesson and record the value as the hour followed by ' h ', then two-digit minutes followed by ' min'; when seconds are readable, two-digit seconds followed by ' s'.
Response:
3 h 59 min
